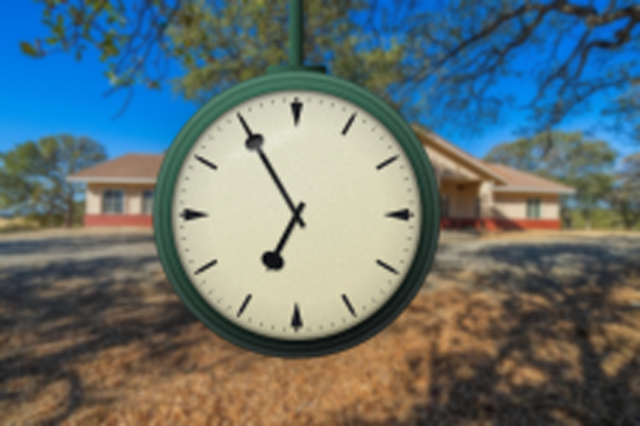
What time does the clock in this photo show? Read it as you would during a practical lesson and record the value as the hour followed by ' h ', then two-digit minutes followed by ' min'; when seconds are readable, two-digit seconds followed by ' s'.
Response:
6 h 55 min
